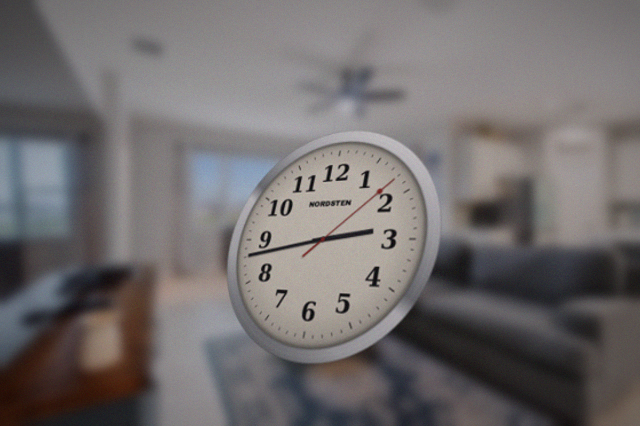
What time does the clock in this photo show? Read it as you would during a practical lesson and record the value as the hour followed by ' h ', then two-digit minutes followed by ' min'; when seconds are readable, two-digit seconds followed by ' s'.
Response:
2 h 43 min 08 s
